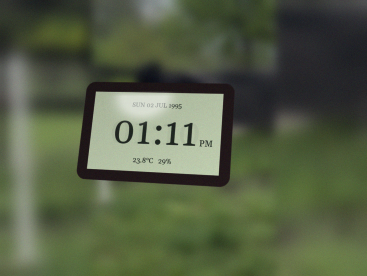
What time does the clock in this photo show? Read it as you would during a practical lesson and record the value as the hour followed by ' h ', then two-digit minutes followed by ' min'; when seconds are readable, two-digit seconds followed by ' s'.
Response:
1 h 11 min
